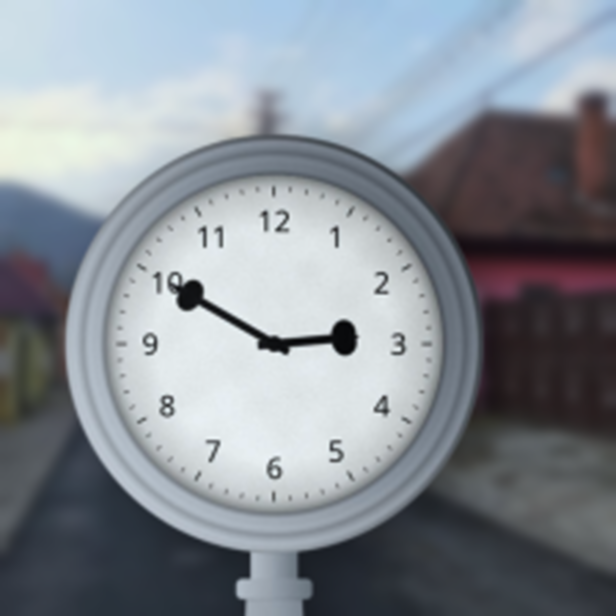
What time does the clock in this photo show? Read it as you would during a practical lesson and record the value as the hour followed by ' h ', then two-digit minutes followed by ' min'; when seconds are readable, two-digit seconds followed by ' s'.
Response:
2 h 50 min
